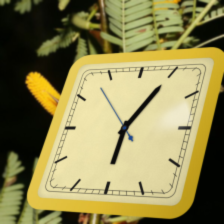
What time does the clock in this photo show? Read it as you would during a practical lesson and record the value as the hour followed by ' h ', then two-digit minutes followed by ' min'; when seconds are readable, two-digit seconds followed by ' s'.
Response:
6 h 04 min 53 s
